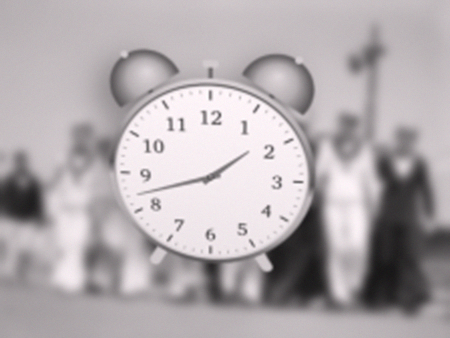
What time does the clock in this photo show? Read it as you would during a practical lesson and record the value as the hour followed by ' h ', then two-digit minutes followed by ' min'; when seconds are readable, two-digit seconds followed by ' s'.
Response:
1 h 42 min
